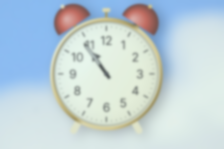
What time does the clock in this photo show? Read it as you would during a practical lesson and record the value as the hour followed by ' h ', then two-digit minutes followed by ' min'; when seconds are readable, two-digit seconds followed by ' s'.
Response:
10 h 54 min
